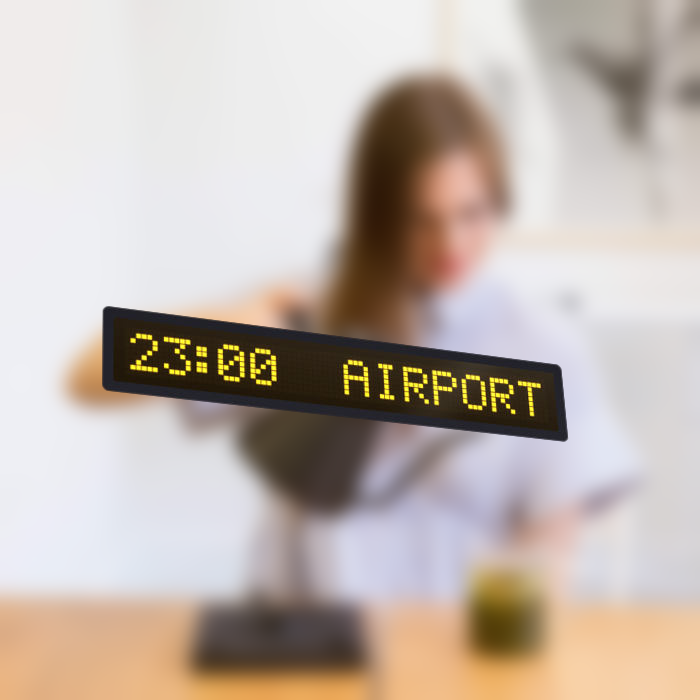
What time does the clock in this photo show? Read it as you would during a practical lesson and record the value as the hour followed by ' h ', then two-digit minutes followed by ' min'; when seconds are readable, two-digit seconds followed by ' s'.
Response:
23 h 00 min
